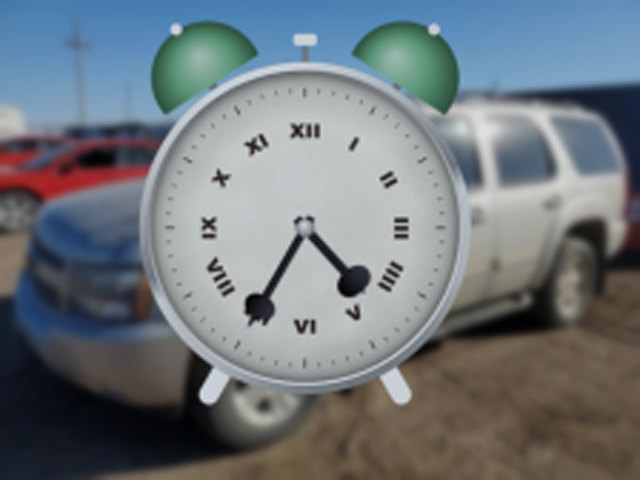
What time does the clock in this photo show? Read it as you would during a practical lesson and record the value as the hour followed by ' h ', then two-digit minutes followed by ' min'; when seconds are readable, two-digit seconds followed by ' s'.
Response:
4 h 35 min
